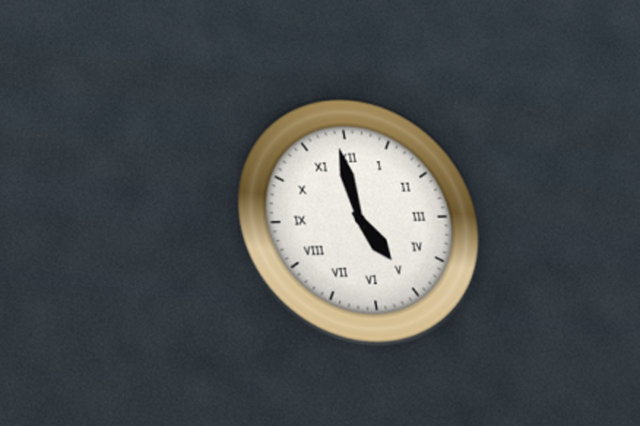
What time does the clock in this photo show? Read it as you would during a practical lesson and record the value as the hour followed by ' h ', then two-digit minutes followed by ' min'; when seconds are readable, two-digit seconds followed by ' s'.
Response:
4 h 59 min
